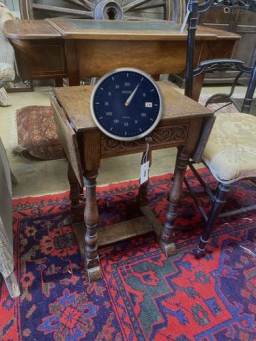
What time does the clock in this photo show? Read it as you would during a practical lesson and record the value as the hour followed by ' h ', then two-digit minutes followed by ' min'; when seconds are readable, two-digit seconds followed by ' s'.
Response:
1 h 05 min
